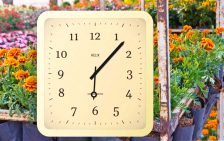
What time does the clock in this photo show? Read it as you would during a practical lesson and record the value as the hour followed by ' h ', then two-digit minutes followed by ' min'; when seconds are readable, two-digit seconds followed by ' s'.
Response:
6 h 07 min
